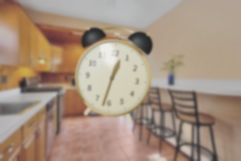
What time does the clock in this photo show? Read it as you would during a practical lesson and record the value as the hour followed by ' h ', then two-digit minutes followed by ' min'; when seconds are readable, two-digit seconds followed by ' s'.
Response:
12 h 32 min
